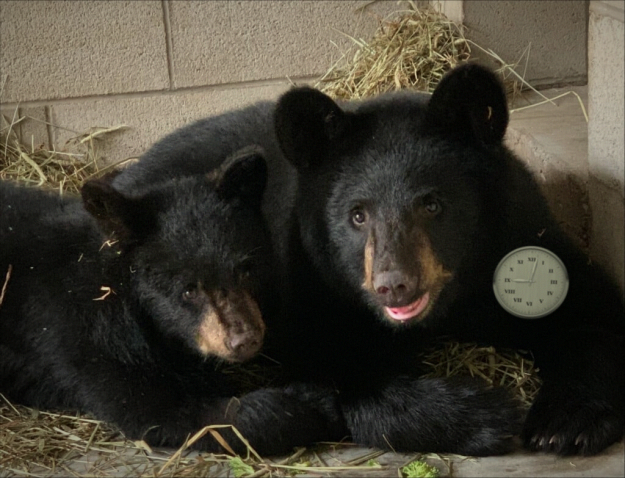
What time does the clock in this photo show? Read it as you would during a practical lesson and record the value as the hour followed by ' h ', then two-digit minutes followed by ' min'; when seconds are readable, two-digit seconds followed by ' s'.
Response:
9 h 02 min
